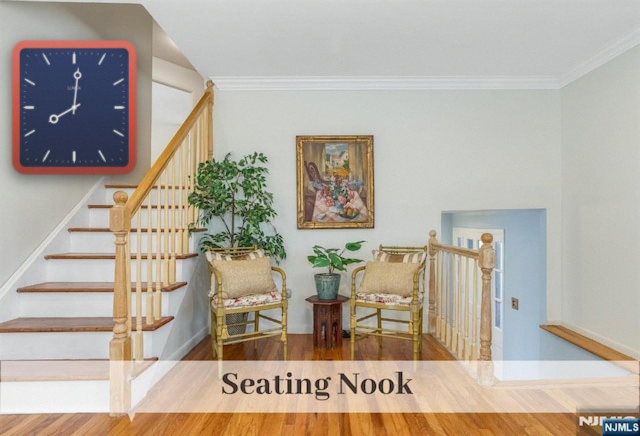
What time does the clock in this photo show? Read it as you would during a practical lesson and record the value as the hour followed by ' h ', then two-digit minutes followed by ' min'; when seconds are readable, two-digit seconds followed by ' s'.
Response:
8 h 01 min
